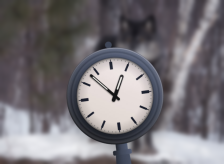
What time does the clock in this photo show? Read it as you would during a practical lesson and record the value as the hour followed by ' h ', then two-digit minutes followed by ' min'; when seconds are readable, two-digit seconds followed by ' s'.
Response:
12 h 53 min
